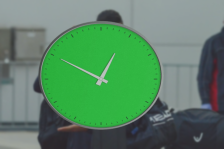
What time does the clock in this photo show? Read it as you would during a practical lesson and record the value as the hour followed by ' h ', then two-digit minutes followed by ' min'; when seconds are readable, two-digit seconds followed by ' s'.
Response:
12 h 50 min
